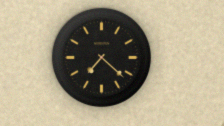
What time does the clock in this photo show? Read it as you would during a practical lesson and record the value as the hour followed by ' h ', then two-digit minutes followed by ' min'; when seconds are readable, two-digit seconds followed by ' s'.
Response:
7 h 22 min
